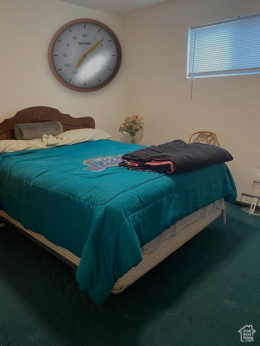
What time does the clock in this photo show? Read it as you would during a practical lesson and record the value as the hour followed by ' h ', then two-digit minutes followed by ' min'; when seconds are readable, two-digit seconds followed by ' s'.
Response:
7 h 08 min
